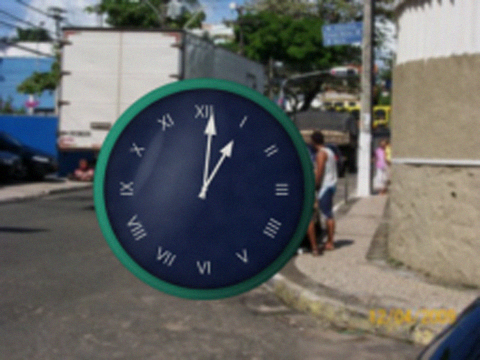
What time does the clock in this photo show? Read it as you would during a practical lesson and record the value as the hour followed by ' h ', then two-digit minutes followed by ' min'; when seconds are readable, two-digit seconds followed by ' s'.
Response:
1 h 01 min
